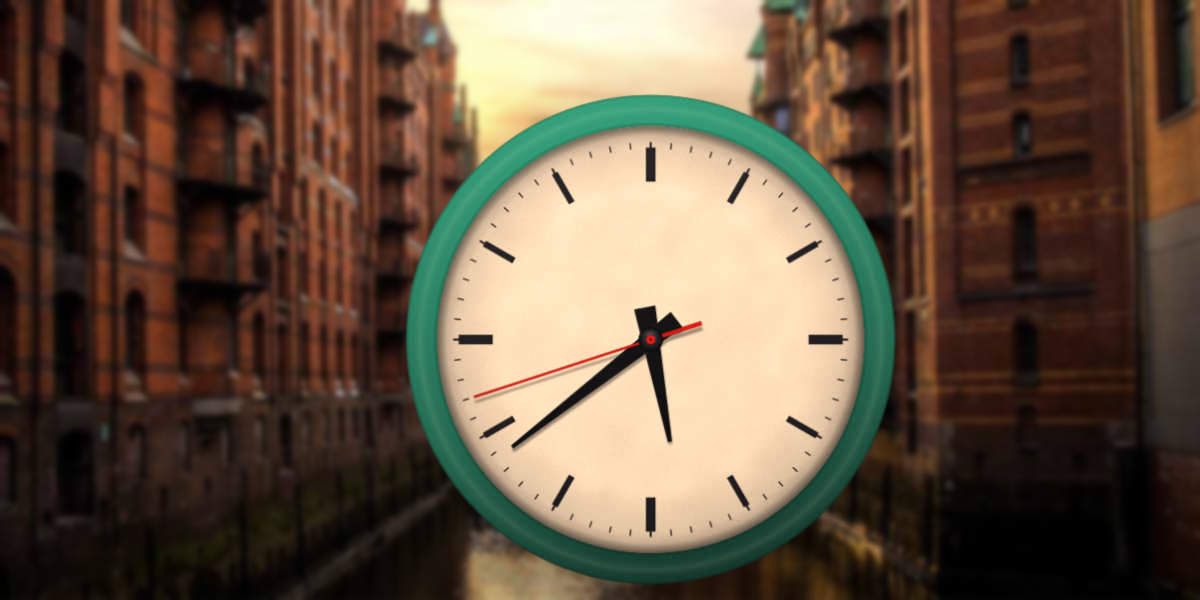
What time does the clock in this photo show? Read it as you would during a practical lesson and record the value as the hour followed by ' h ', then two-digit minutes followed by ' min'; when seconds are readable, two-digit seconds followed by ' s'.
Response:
5 h 38 min 42 s
